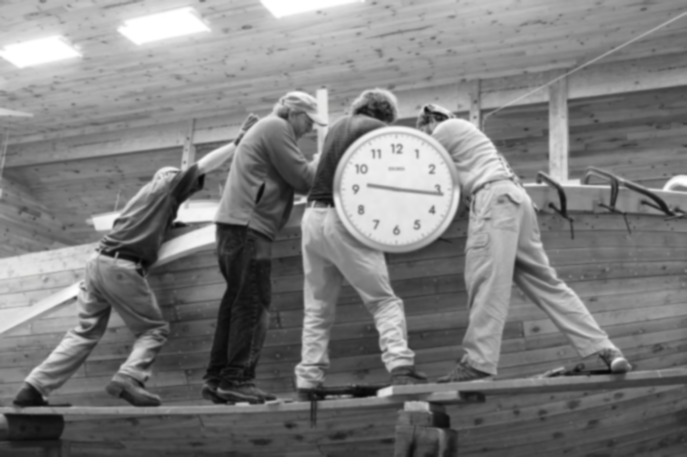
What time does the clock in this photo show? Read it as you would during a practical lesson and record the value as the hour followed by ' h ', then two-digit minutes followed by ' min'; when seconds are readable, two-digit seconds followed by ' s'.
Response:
9 h 16 min
